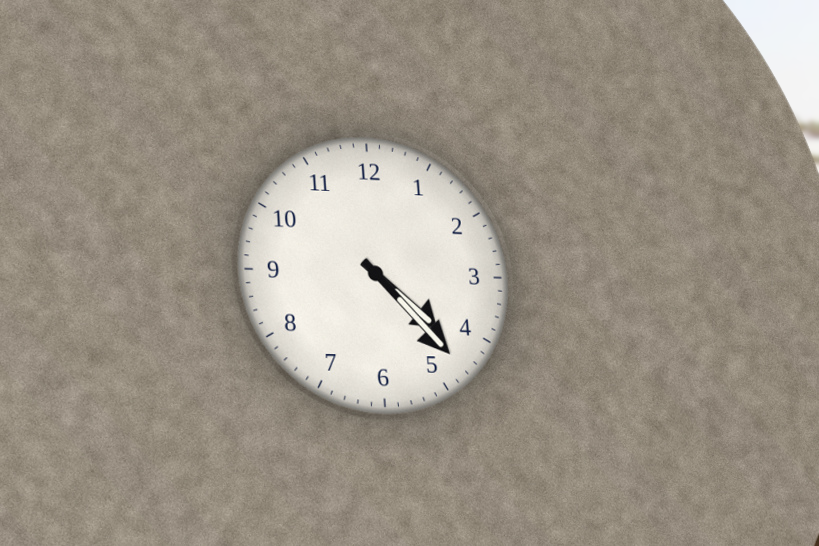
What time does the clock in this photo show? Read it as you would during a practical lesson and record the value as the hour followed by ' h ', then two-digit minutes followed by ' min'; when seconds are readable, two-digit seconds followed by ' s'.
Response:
4 h 23 min
